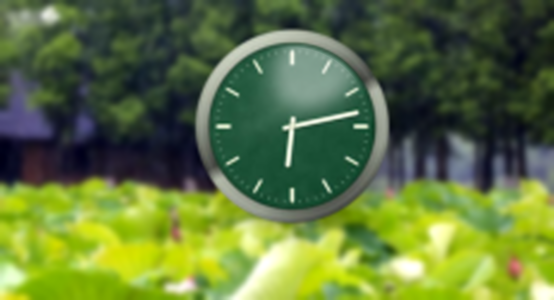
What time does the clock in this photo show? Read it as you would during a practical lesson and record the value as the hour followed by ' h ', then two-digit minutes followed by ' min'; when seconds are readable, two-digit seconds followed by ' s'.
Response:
6 h 13 min
